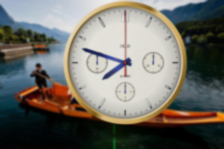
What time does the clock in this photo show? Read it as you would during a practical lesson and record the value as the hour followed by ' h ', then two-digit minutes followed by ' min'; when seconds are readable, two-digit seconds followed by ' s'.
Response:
7 h 48 min
